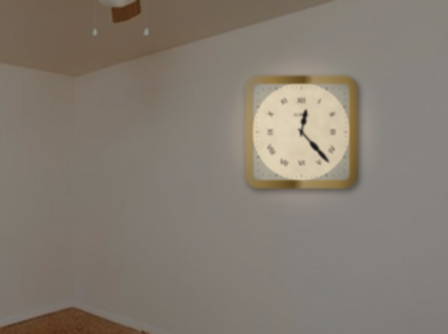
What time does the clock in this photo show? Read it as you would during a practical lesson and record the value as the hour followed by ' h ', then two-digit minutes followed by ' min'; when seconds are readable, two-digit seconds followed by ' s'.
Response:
12 h 23 min
